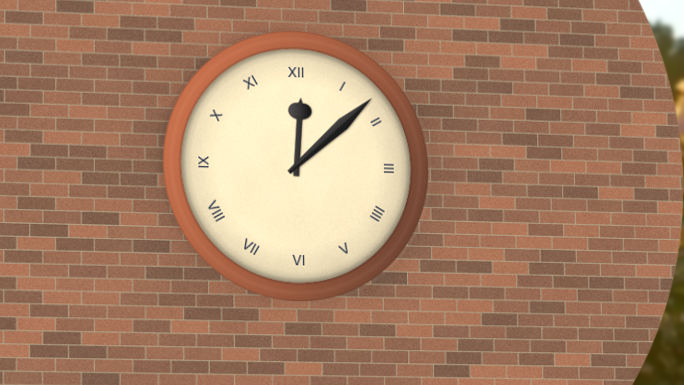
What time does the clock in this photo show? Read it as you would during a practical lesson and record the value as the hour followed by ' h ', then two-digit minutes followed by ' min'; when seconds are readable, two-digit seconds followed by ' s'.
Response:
12 h 08 min
